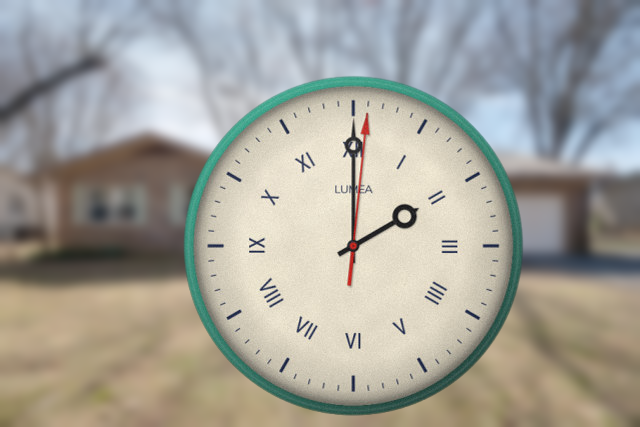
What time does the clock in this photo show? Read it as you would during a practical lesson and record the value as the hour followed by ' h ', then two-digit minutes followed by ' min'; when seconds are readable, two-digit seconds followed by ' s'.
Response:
2 h 00 min 01 s
